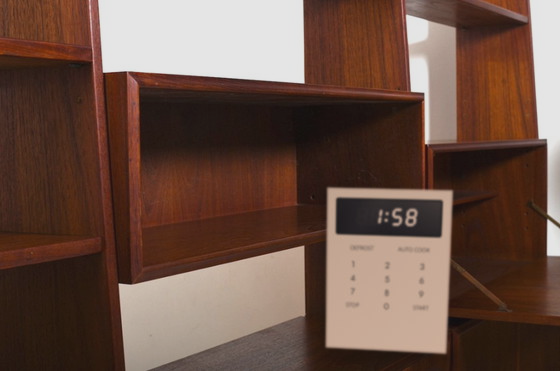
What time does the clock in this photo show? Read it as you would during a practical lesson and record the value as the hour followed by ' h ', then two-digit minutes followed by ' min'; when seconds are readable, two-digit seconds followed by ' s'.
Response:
1 h 58 min
